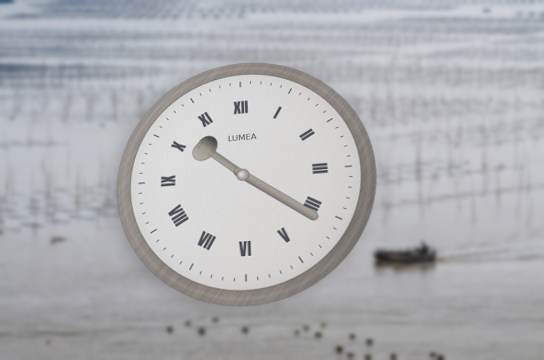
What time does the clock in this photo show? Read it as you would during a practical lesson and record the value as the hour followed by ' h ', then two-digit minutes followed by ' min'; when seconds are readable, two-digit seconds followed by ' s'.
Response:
10 h 21 min
